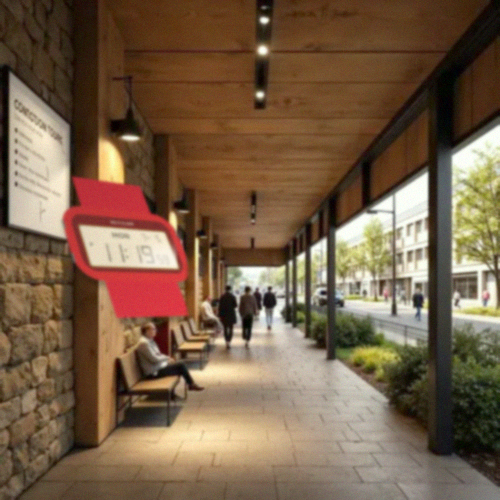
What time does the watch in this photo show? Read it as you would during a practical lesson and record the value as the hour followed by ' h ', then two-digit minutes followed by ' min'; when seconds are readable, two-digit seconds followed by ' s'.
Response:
11 h 19 min
